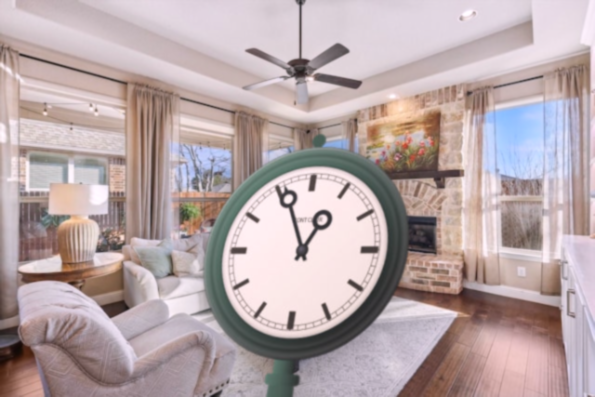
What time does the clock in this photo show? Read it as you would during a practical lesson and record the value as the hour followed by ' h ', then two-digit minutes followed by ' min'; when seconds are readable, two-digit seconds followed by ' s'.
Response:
12 h 56 min
